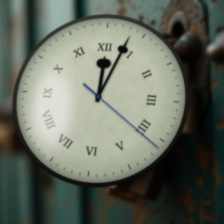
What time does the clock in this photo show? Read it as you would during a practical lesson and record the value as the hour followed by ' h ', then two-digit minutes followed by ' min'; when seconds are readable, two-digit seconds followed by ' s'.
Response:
12 h 03 min 21 s
